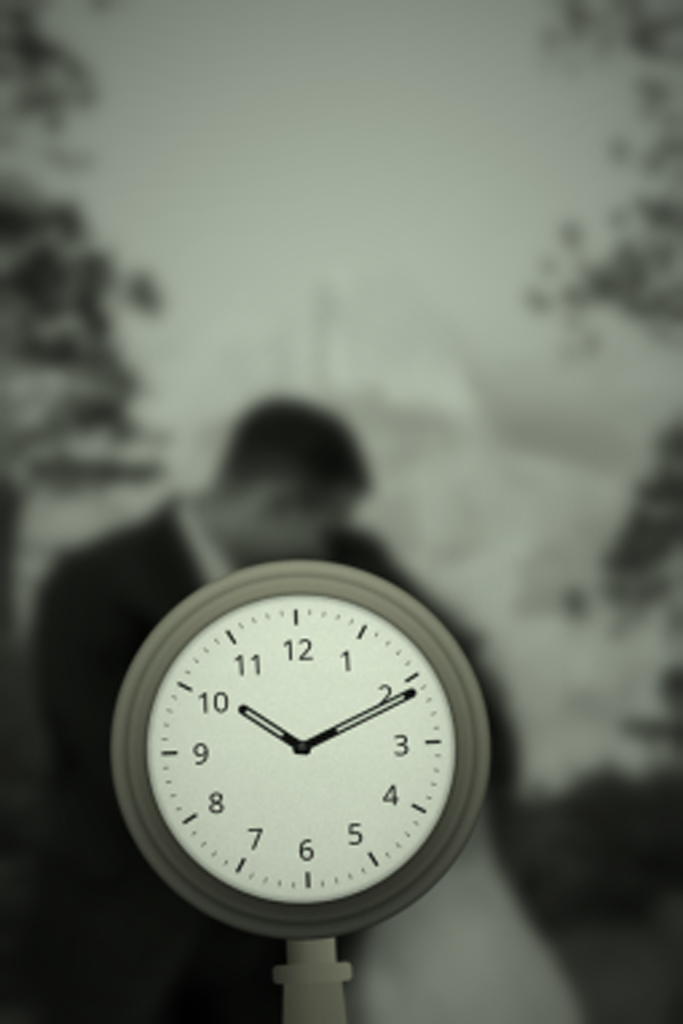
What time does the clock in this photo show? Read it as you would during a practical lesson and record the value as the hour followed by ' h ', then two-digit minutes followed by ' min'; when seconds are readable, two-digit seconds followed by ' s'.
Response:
10 h 11 min
